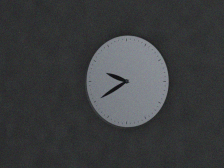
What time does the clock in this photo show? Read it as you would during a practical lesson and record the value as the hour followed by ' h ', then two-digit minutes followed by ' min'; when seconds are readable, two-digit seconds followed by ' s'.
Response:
9 h 40 min
